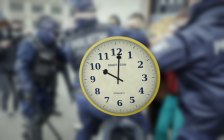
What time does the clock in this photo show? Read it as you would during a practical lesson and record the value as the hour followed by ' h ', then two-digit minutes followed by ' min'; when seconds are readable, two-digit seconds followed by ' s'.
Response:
10 h 01 min
